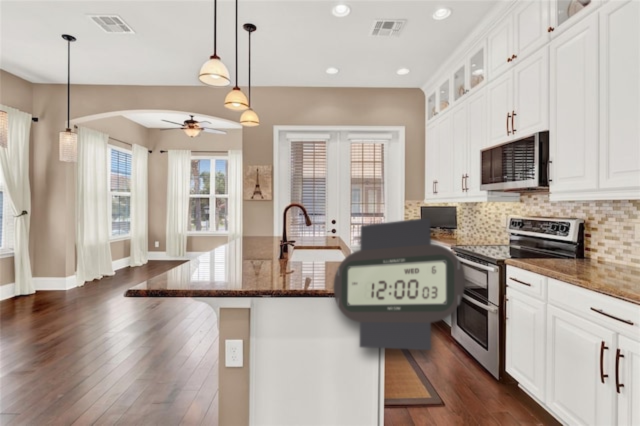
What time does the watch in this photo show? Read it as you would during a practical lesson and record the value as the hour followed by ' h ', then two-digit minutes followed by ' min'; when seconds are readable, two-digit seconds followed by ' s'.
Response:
12 h 00 min 03 s
